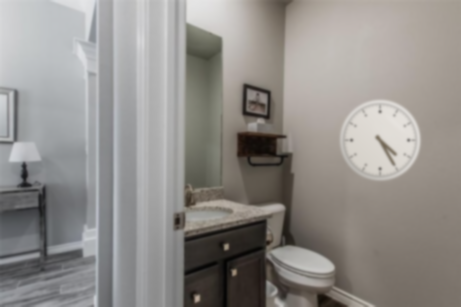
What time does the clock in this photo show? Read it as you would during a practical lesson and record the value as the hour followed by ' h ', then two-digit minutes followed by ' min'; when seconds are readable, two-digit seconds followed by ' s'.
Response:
4 h 25 min
